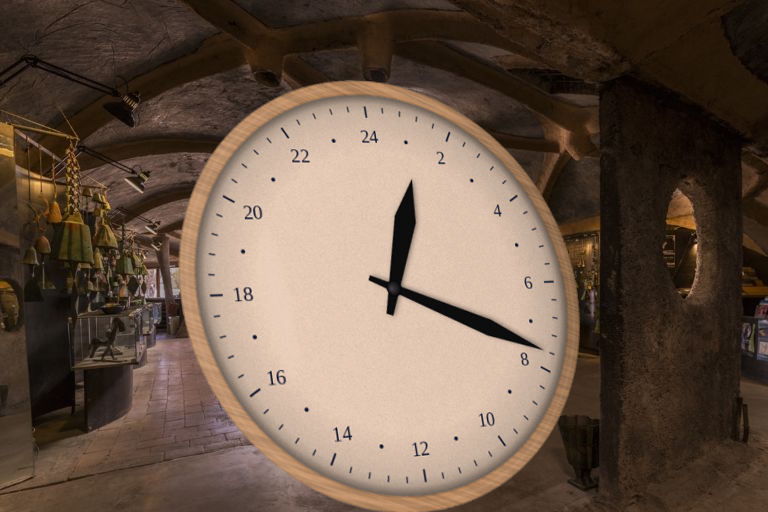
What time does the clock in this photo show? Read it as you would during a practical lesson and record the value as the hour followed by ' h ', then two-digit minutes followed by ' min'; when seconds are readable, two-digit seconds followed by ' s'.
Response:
1 h 19 min
